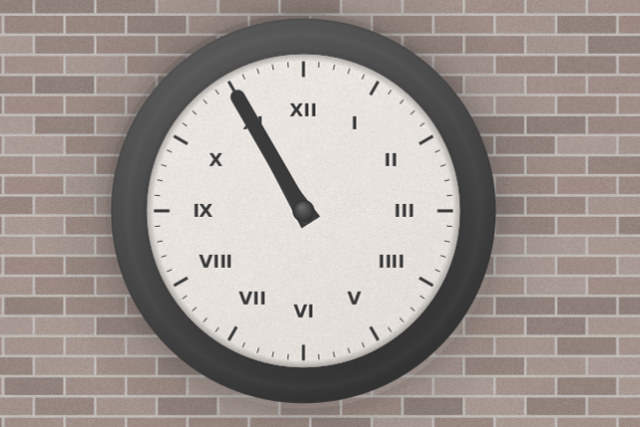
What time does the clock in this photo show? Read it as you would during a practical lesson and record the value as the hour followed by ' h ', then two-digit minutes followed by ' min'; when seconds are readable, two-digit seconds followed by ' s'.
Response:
10 h 55 min
